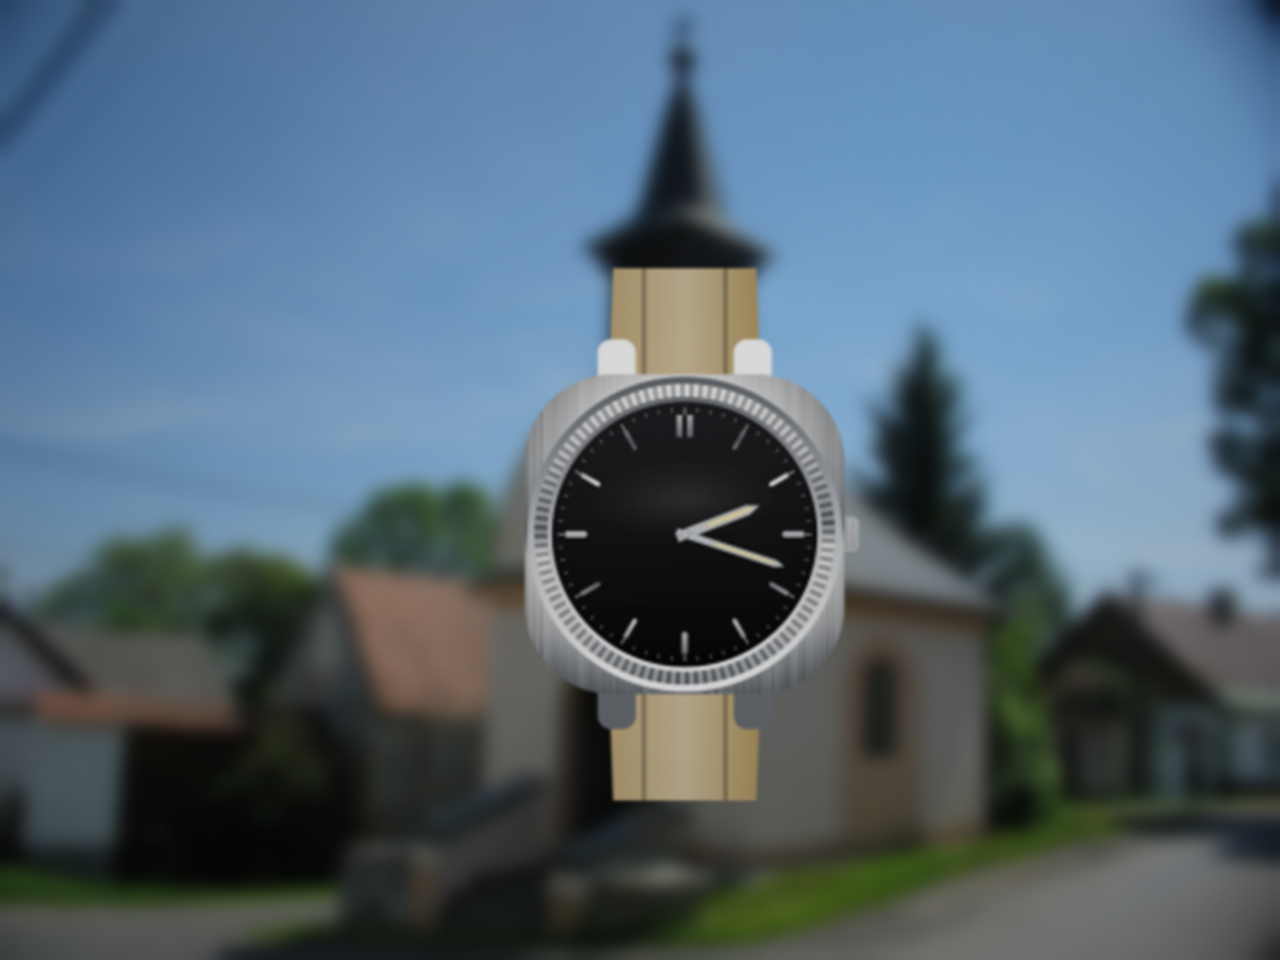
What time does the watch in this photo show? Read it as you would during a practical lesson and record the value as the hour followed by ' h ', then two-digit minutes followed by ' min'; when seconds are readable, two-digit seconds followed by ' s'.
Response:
2 h 18 min
